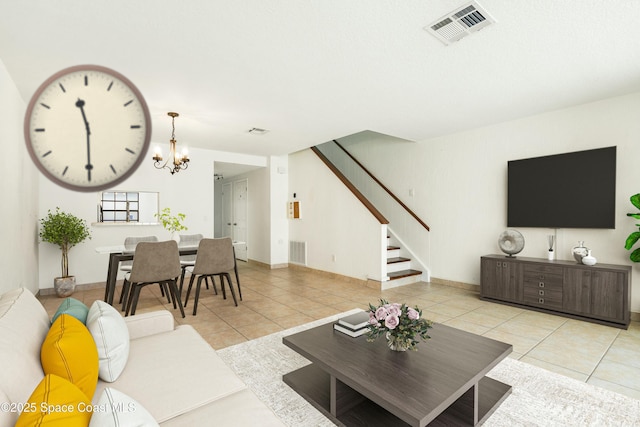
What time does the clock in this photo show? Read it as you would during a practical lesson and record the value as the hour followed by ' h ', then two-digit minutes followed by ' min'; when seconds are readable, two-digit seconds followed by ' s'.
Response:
11 h 30 min
